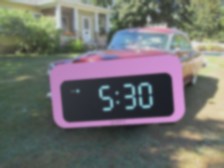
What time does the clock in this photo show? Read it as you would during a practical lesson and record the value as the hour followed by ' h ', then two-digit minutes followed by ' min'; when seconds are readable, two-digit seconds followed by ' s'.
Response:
5 h 30 min
